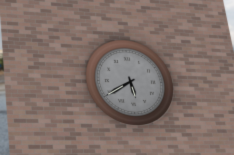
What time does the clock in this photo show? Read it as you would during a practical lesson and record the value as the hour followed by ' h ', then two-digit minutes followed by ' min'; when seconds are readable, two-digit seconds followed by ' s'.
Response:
5 h 40 min
